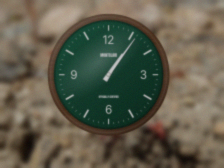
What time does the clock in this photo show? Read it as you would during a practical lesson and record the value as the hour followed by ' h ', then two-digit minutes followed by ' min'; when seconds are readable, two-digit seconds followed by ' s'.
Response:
1 h 06 min
